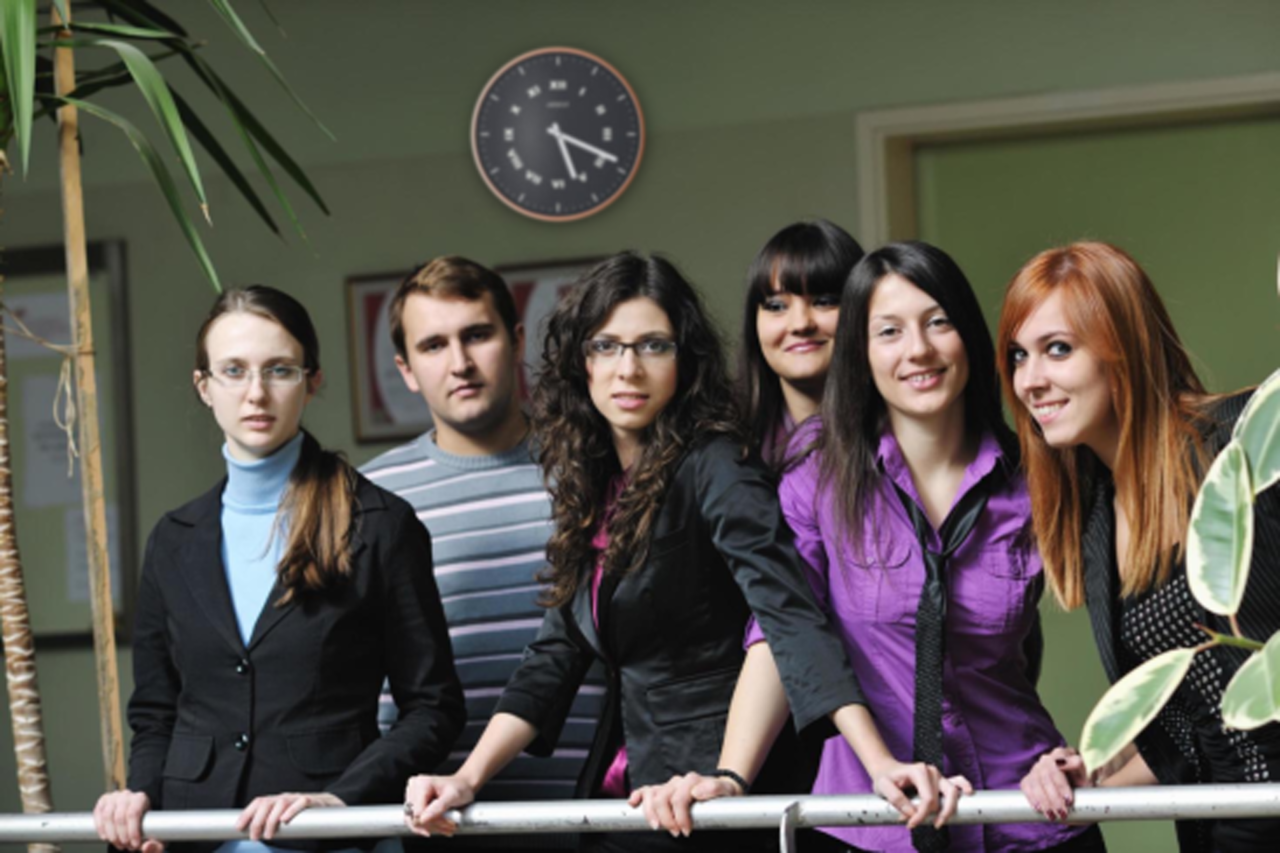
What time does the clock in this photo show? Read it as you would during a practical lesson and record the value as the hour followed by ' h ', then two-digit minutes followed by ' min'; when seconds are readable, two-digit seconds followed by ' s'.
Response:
5 h 19 min
